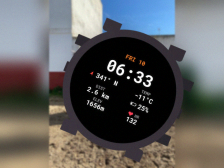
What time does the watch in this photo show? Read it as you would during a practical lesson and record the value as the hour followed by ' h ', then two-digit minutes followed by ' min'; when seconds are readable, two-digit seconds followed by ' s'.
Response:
6 h 33 min
